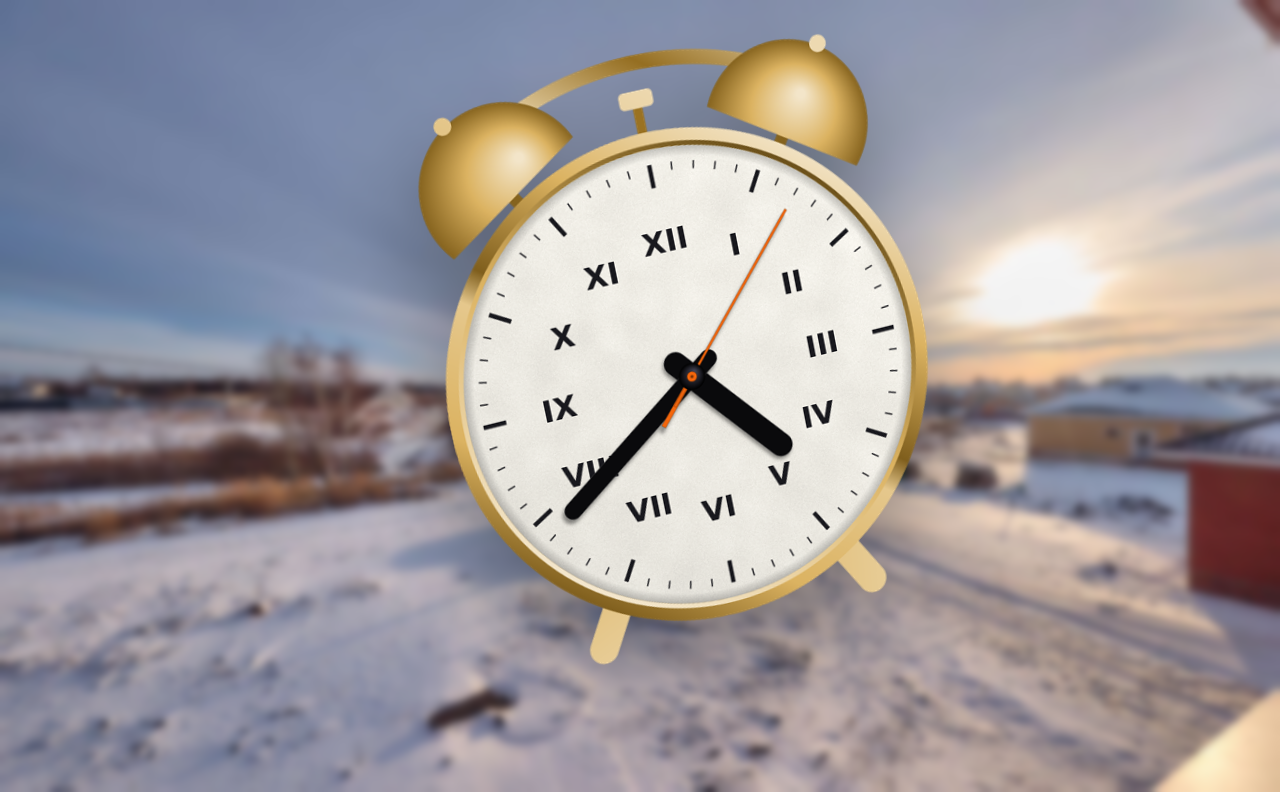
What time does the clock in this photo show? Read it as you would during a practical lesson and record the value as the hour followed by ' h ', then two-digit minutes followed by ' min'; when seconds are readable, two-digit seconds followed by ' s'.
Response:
4 h 39 min 07 s
